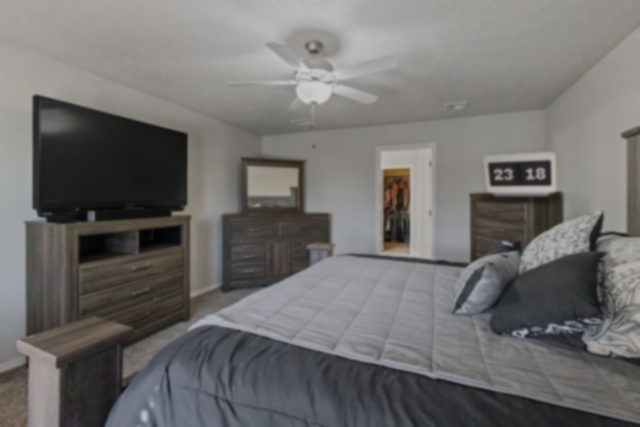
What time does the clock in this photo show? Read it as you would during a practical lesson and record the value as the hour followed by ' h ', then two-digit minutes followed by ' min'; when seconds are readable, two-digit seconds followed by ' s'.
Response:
23 h 18 min
